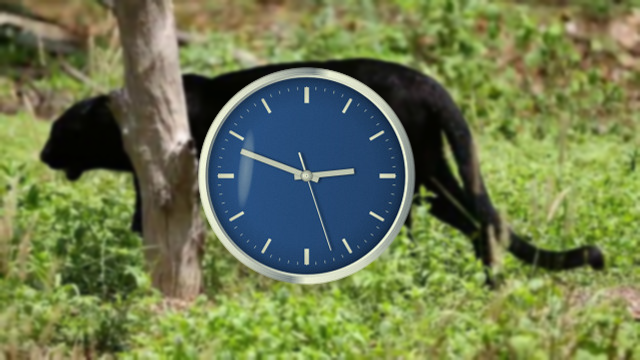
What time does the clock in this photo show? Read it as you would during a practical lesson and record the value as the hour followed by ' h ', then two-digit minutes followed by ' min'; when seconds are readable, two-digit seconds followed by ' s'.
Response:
2 h 48 min 27 s
